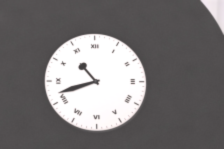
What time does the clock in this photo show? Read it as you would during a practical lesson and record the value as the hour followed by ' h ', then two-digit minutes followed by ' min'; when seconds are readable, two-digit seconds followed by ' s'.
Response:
10 h 42 min
